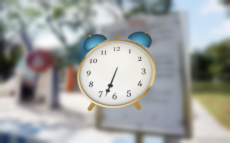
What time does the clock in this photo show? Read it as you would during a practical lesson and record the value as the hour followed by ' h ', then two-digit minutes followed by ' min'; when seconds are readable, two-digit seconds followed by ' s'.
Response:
6 h 33 min
